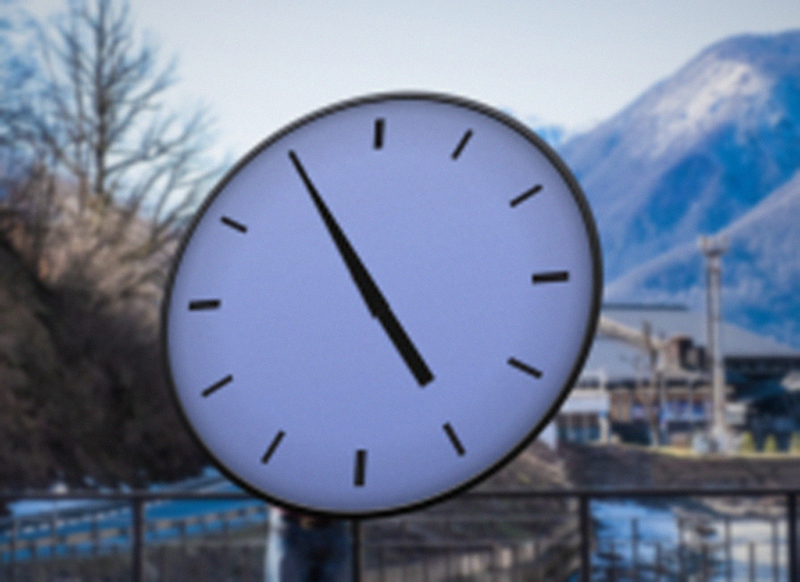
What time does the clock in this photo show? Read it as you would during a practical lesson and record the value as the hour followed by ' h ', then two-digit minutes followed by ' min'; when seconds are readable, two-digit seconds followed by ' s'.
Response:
4 h 55 min
